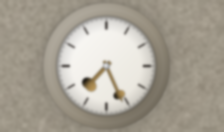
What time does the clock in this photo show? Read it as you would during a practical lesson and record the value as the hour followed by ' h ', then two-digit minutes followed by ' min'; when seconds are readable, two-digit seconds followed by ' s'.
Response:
7 h 26 min
